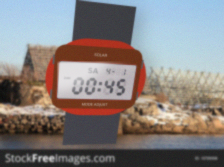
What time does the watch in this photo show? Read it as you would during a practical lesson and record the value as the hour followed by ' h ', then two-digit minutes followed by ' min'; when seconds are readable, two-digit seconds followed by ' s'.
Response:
0 h 45 min
